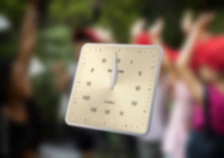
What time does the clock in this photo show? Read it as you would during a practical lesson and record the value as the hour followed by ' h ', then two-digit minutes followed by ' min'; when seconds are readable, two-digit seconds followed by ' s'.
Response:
11 h 59 min
